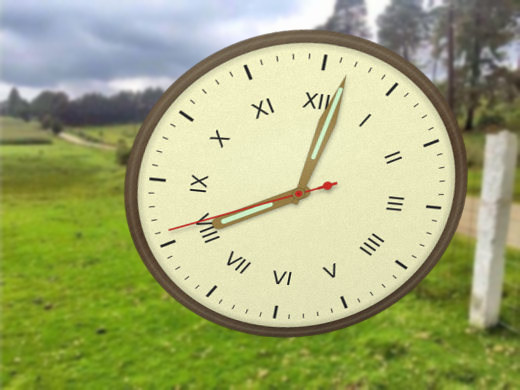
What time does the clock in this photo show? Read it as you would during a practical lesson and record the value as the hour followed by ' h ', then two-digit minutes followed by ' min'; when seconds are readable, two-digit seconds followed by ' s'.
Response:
8 h 01 min 41 s
